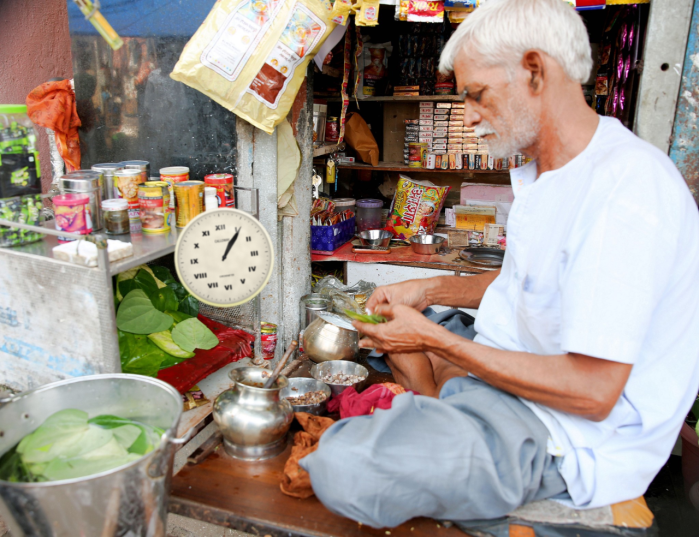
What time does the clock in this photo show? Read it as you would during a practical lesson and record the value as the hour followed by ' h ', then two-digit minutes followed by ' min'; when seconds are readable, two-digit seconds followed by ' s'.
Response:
1 h 06 min
